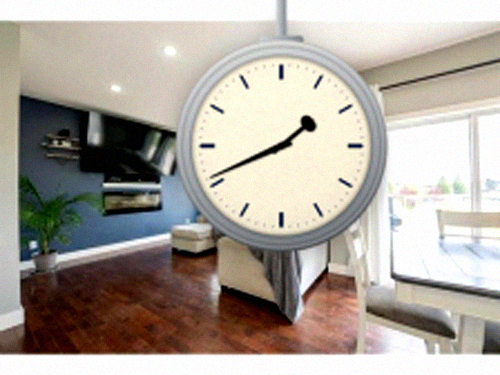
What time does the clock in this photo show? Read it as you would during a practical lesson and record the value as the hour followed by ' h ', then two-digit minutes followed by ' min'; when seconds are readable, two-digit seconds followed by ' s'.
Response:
1 h 41 min
